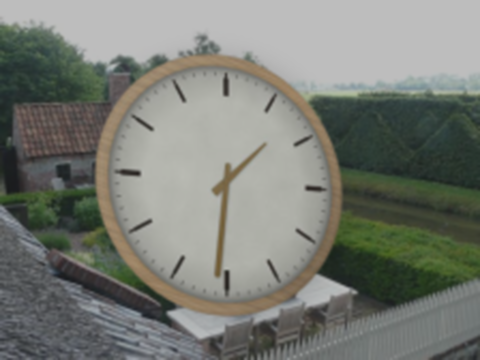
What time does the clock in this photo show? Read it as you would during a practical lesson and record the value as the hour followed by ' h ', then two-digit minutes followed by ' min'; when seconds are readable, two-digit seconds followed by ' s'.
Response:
1 h 31 min
